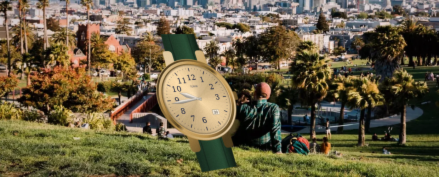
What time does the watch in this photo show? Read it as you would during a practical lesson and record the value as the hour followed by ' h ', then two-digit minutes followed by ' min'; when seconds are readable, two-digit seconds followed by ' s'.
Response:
9 h 44 min
